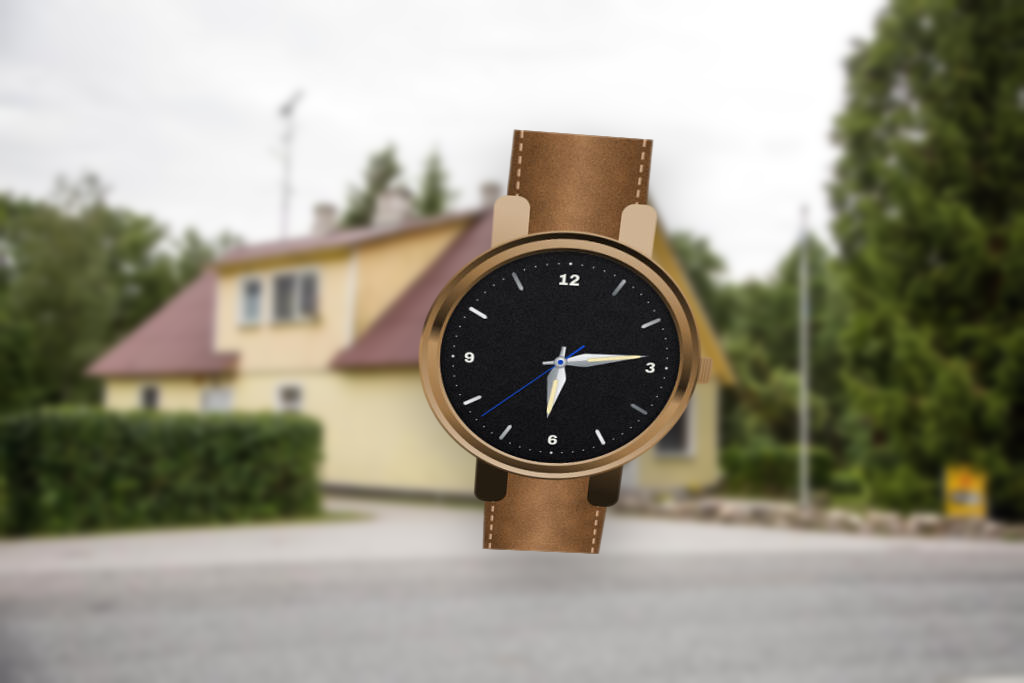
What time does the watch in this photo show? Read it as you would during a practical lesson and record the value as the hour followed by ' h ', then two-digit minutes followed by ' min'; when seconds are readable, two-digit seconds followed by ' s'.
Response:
6 h 13 min 38 s
